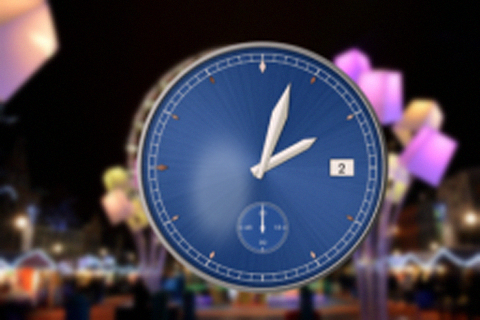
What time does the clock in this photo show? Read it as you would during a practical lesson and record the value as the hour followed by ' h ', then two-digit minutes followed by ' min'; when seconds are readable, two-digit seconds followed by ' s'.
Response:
2 h 03 min
